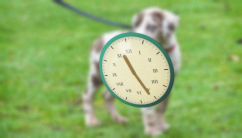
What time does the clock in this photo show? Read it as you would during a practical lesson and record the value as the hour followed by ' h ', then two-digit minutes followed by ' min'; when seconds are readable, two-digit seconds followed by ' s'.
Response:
11 h 26 min
